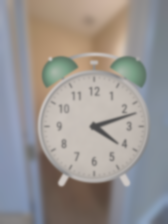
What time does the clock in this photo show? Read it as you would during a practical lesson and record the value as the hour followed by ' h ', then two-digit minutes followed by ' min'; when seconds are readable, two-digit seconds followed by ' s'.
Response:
4 h 12 min
